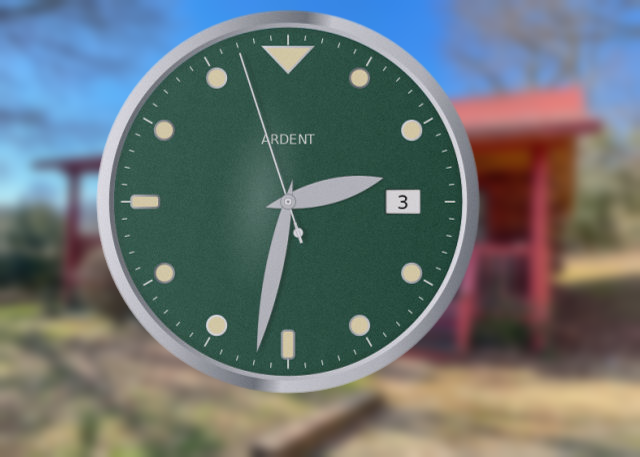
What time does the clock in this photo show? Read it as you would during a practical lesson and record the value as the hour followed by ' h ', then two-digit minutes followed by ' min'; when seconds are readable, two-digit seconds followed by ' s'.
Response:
2 h 31 min 57 s
